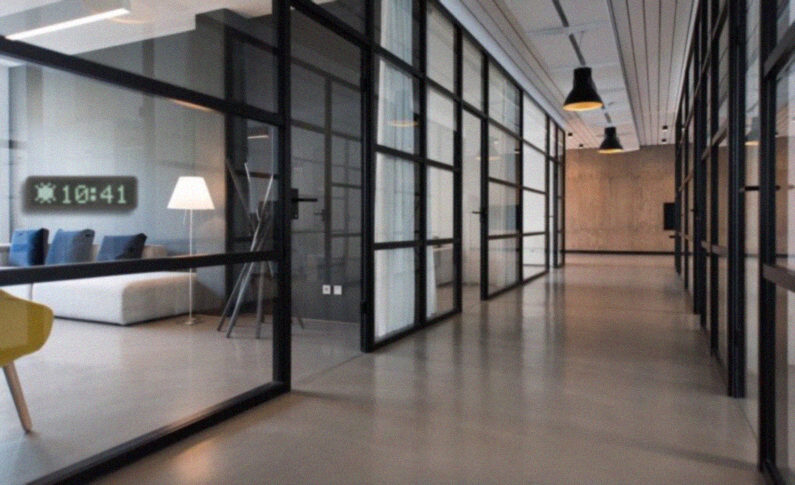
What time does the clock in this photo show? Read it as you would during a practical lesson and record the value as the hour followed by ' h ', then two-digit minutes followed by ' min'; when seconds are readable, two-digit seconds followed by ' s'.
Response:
10 h 41 min
